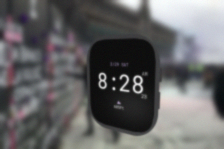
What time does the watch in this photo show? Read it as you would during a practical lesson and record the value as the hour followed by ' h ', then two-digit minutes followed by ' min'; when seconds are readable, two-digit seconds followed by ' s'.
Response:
8 h 28 min
